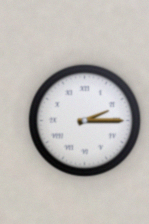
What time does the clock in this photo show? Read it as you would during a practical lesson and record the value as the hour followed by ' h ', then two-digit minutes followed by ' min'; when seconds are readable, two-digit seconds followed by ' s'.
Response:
2 h 15 min
